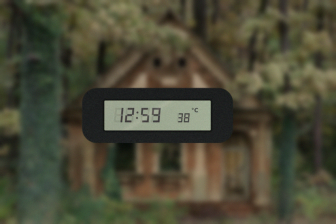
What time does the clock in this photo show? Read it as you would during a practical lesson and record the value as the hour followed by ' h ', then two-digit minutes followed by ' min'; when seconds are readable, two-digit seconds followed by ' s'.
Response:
12 h 59 min
